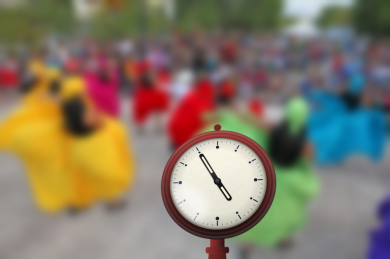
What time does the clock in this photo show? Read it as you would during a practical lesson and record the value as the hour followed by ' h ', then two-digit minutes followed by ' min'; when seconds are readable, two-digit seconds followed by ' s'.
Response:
4 h 55 min
